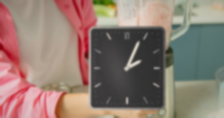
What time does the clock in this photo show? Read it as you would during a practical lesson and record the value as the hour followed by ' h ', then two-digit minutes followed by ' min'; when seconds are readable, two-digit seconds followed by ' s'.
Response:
2 h 04 min
